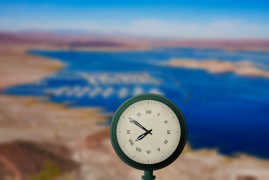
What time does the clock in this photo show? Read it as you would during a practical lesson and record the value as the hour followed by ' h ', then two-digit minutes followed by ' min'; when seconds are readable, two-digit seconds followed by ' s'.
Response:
7 h 51 min
